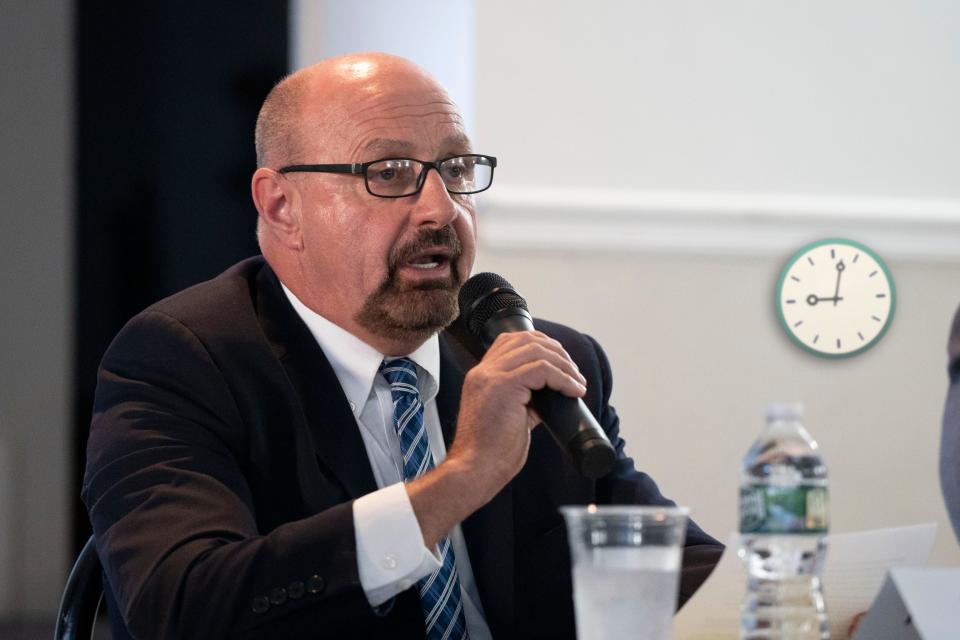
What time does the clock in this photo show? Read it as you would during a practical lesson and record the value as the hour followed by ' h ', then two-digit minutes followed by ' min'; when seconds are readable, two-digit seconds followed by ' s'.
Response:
9 h 02 min
